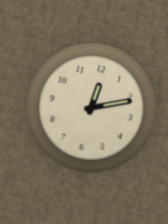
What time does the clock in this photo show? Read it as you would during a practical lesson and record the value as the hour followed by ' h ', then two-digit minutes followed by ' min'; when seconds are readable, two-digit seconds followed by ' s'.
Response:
12 h 11 min
